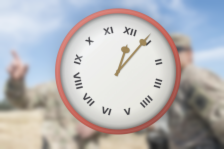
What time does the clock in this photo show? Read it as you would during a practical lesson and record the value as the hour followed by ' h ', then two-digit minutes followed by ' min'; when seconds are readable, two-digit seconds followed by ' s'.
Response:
12 h 04 min
